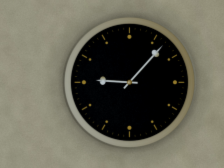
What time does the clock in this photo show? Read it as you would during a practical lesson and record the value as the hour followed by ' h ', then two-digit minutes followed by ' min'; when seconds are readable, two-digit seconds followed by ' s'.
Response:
9 h 07 min
